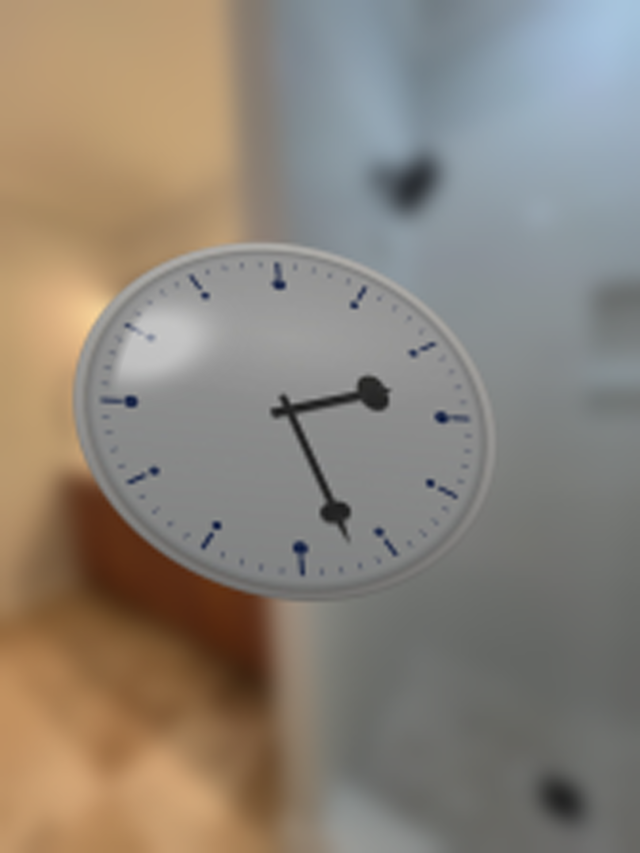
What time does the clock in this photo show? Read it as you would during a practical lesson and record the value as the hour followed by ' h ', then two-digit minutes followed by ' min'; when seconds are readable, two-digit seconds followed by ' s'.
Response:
2 h 27 min
